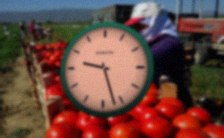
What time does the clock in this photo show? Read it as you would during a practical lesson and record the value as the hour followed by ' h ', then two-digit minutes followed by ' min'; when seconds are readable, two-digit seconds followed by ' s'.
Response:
9 h 27 min
